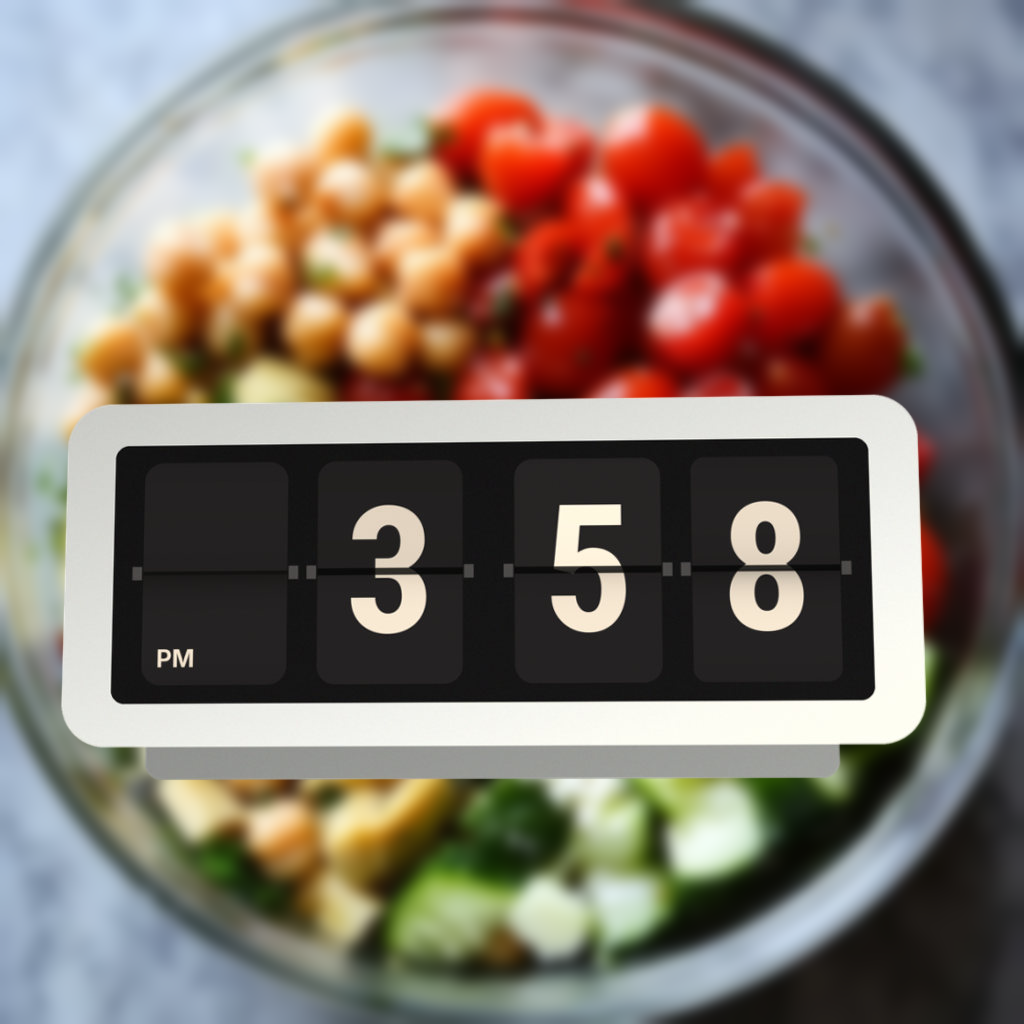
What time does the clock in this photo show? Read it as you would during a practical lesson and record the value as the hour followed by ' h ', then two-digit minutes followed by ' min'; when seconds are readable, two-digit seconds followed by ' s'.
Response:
3 h 58 min
